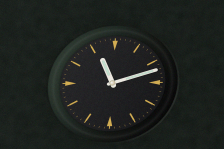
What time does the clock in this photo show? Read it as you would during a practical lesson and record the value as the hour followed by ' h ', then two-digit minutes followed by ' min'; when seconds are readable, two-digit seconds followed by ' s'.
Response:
11 h 12 min
